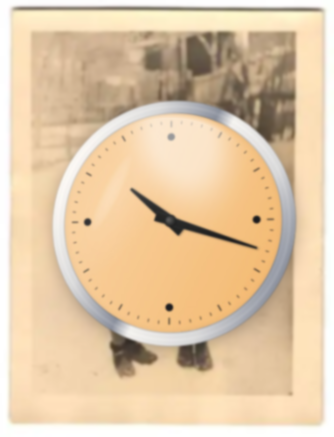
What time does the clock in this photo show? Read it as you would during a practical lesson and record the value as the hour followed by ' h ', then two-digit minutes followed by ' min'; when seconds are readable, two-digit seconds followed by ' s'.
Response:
10 h 18 min
